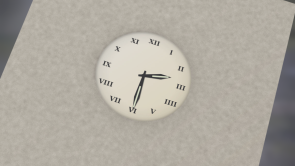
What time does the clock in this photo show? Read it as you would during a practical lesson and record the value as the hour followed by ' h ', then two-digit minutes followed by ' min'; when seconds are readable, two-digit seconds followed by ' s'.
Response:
2 h 30 min
